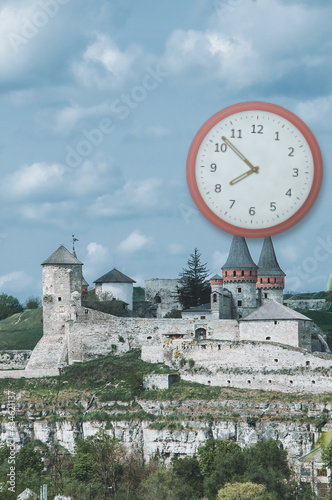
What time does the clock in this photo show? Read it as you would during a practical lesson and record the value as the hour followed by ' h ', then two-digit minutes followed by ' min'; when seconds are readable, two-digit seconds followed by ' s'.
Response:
7 h 52 min
